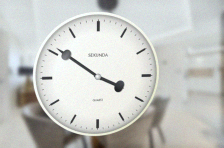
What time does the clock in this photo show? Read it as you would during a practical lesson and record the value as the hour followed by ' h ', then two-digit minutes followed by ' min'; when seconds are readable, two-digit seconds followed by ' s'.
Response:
3 h 51 min
